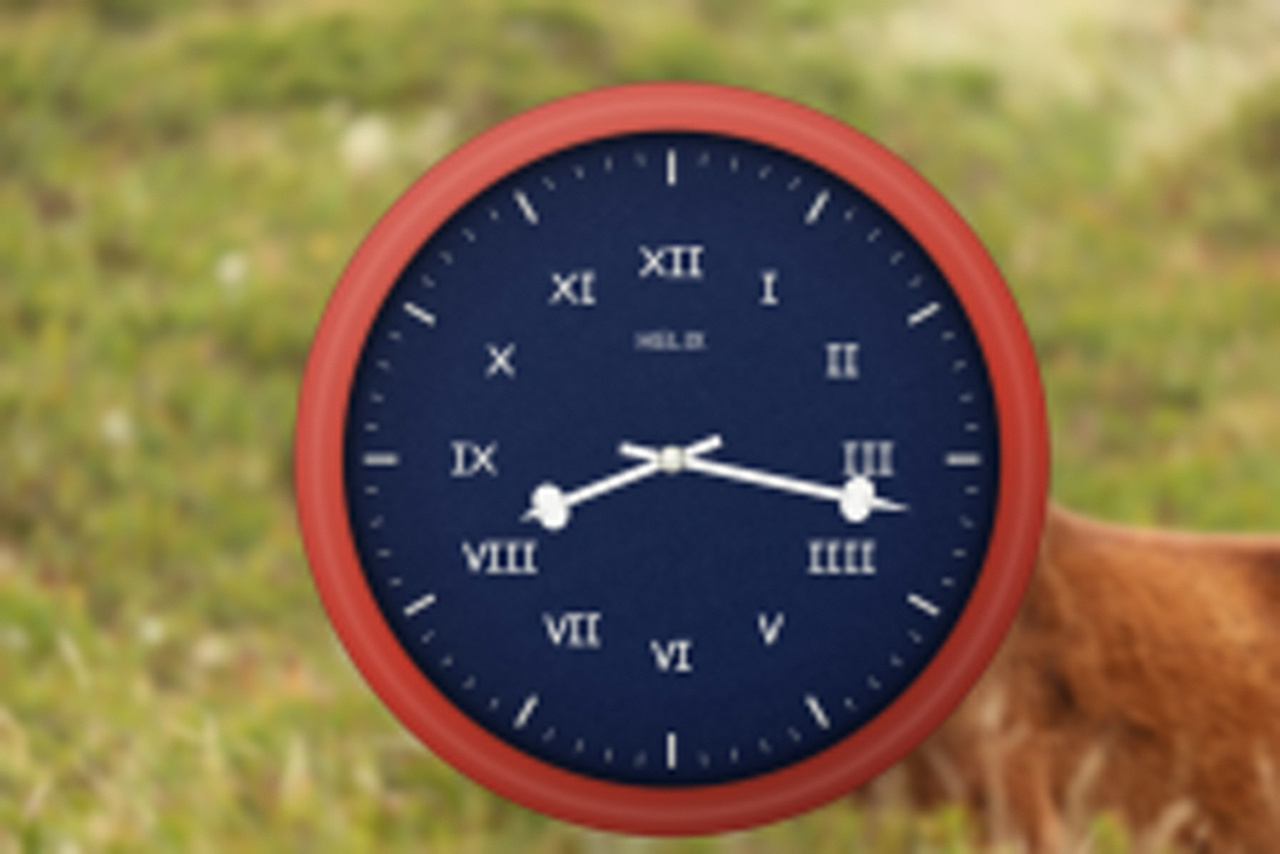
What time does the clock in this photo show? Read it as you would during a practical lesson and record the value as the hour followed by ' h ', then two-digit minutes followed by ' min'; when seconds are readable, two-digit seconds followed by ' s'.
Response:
8 h 17 min
